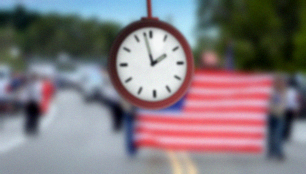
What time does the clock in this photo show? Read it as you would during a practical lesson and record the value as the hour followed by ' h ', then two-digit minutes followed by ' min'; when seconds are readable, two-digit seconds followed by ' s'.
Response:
1 h 58 min
